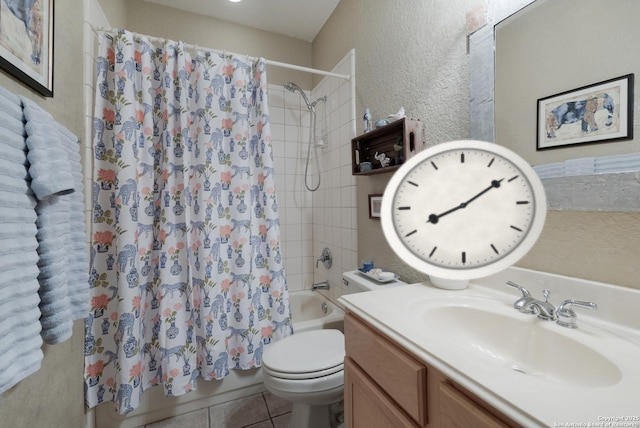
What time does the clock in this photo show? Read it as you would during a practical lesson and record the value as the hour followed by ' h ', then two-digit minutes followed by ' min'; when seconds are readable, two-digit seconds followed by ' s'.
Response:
8 h 09 min
